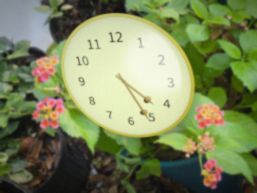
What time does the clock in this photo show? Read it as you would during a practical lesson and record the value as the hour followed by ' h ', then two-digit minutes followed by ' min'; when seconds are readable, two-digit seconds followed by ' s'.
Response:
4 h 26 min
